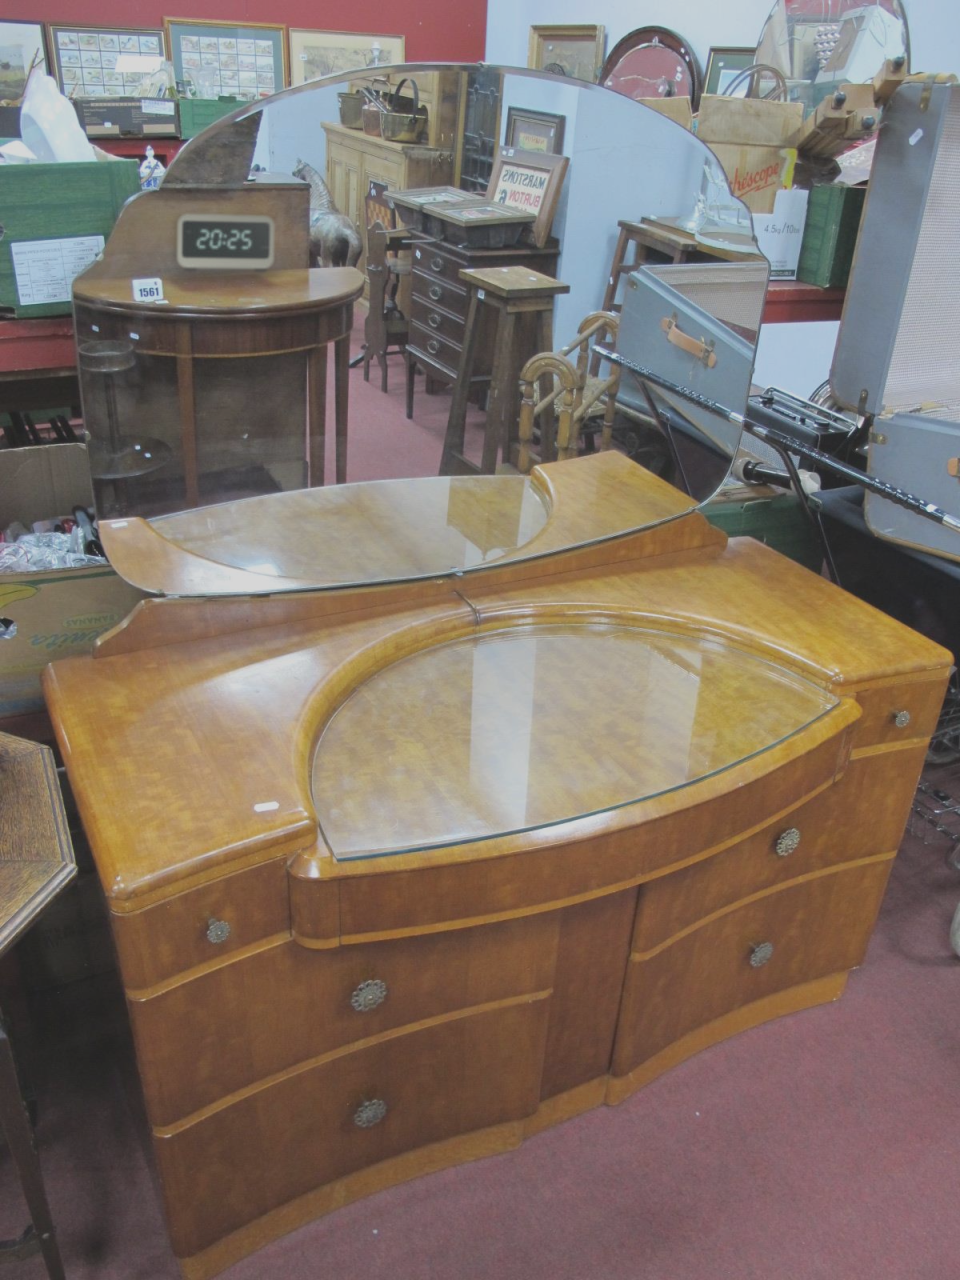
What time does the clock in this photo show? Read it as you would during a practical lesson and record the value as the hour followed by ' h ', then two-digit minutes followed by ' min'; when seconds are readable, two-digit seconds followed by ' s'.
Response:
20 h 25 min
